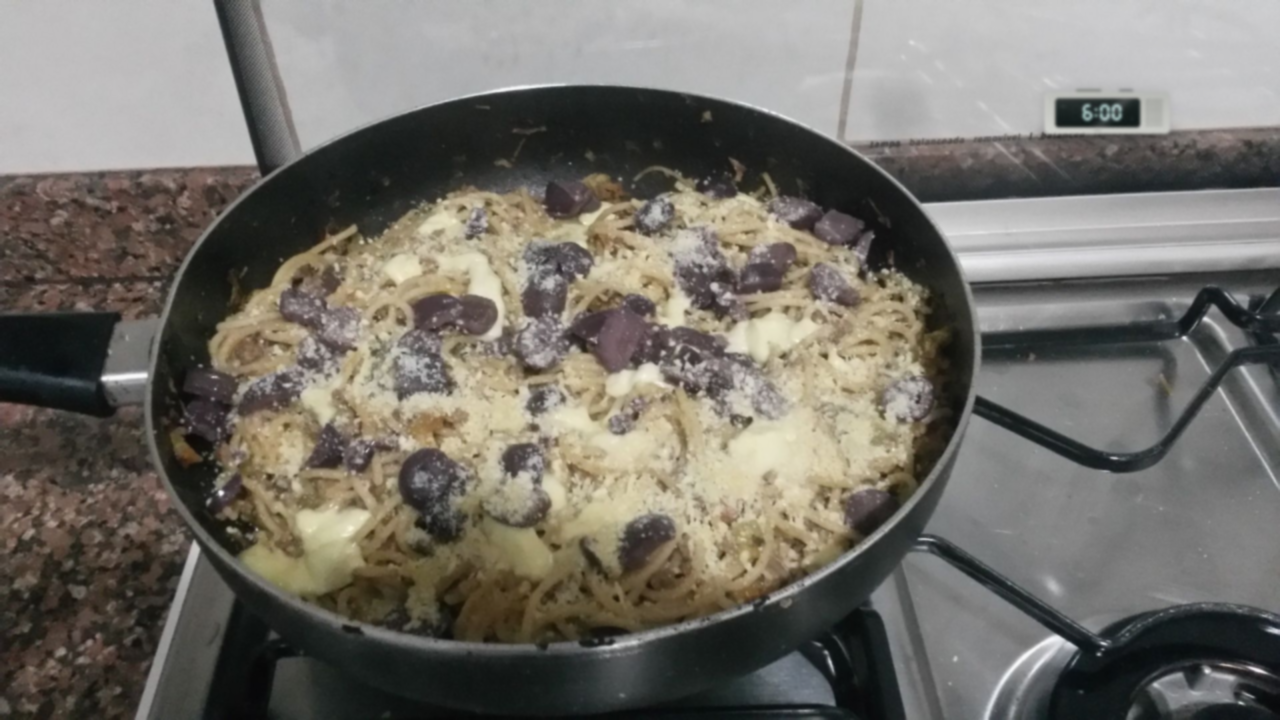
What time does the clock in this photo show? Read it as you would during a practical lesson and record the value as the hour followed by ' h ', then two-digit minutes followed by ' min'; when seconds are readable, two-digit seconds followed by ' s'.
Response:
6 h 00 min
